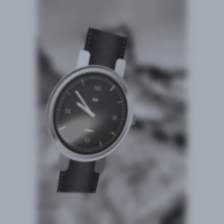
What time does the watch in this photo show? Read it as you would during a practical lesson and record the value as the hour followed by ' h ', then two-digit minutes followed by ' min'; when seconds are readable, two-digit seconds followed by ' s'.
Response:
9 h 52 min
